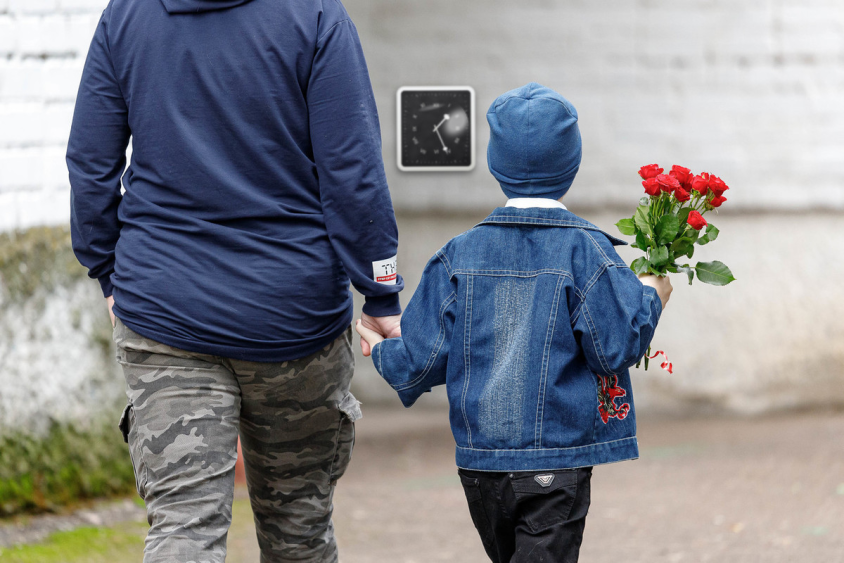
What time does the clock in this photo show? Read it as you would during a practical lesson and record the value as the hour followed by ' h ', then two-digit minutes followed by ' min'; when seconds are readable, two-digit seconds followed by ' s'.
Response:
1 h 26 min
